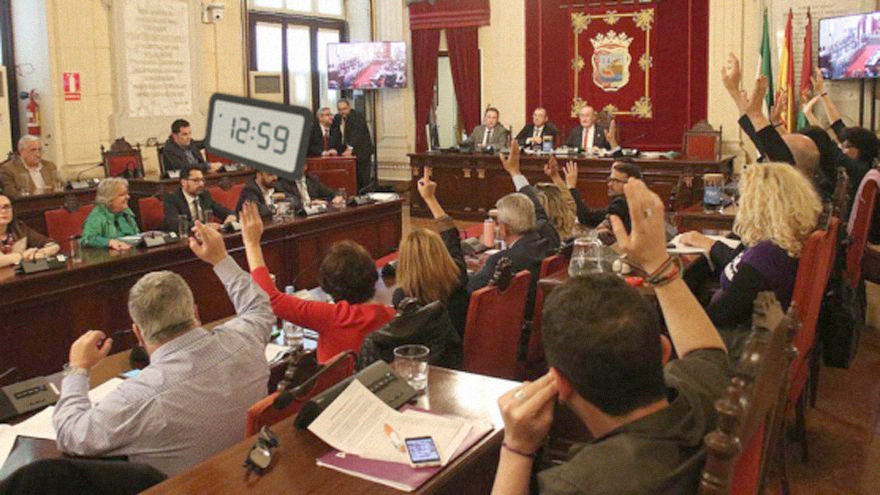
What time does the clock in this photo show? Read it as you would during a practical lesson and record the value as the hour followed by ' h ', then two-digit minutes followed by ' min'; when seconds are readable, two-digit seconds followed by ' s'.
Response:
12 h 59 min
